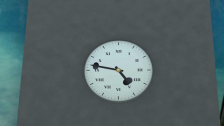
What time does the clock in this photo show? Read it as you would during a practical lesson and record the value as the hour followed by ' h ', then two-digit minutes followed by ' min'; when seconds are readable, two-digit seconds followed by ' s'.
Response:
4 h 47 min
